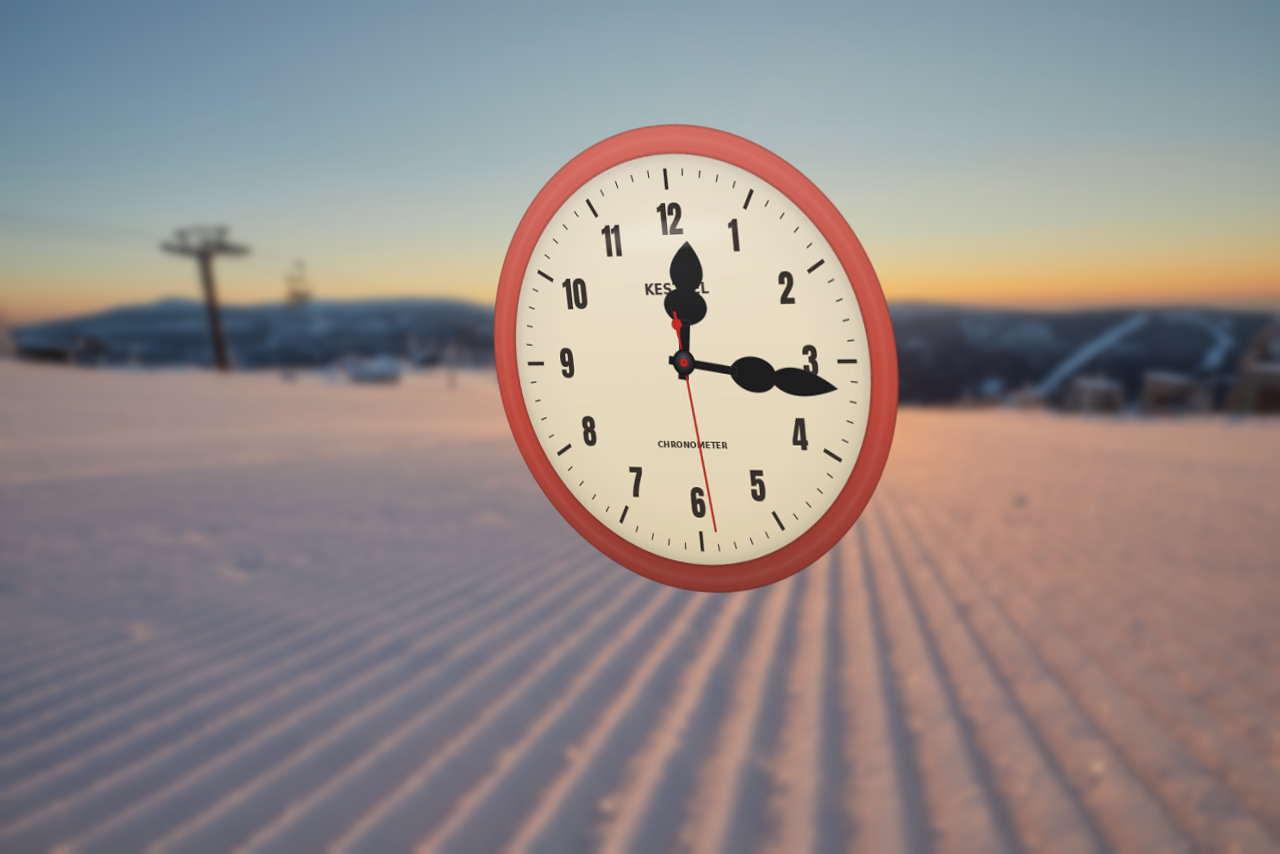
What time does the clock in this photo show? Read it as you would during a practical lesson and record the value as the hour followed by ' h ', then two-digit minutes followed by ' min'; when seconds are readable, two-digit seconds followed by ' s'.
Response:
12 h 16 min 29 s
